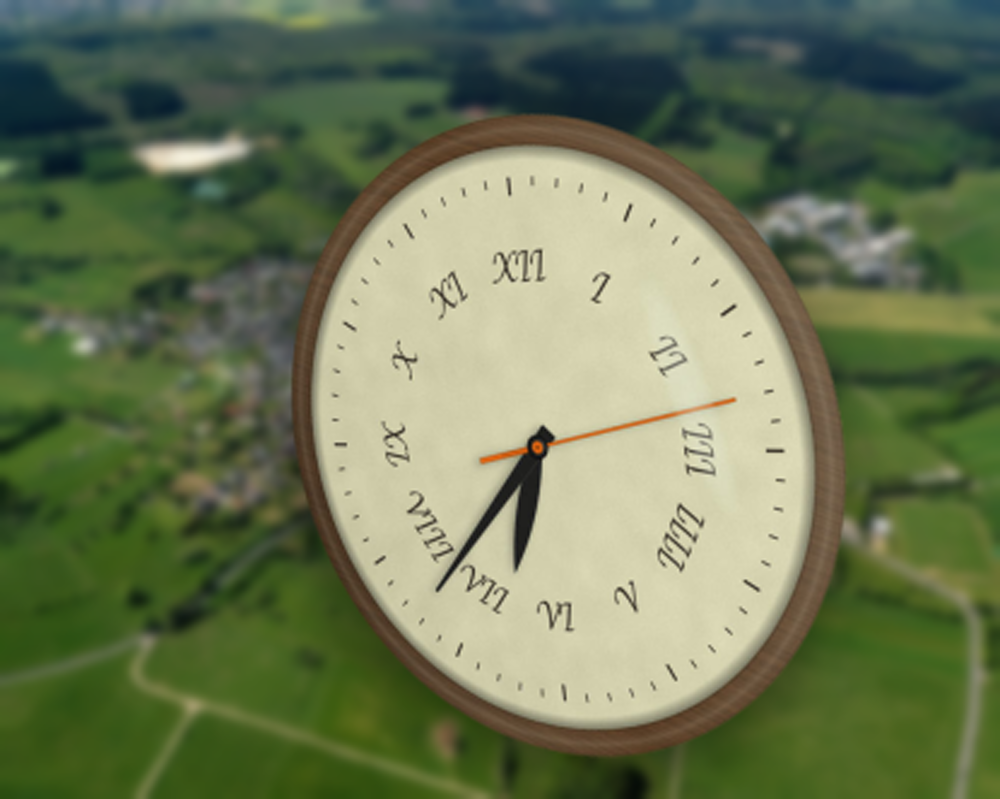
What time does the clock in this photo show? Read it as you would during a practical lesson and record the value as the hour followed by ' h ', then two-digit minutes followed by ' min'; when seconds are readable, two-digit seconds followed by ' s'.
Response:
6 h 37 min 13 s
